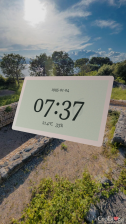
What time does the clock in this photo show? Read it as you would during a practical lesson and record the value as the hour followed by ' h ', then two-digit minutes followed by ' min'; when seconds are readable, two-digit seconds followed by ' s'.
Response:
7 h 37 min
